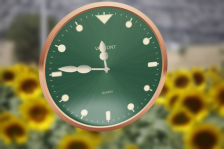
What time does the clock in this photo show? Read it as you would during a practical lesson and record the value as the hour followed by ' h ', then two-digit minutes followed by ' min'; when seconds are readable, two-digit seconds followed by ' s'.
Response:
11 h 46 min
